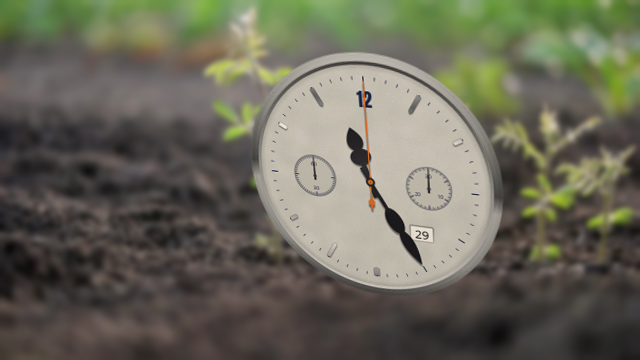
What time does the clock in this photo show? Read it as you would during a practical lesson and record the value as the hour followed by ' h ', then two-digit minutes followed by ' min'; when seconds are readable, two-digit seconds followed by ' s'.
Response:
11 h 25 min
